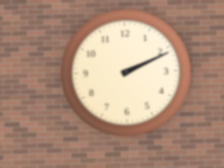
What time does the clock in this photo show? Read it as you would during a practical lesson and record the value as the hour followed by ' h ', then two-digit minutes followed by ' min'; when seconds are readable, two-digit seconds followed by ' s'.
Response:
2 h 11 min
